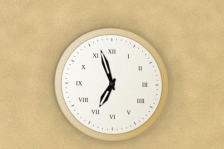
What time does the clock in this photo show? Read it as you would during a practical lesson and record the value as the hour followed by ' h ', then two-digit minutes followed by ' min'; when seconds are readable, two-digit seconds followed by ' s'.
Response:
6 h 57 min
